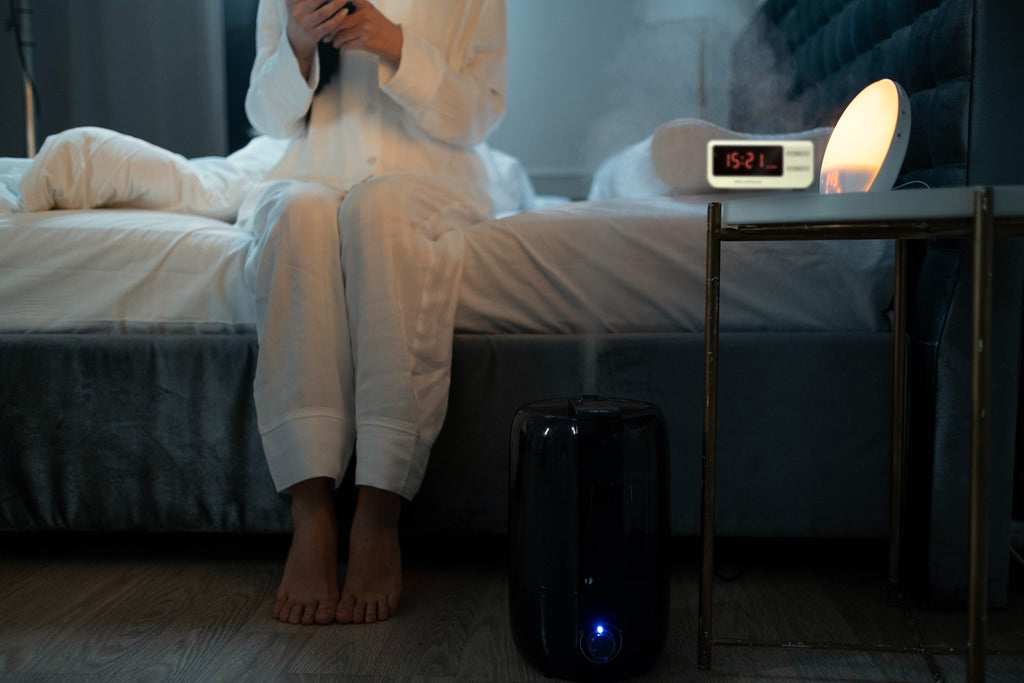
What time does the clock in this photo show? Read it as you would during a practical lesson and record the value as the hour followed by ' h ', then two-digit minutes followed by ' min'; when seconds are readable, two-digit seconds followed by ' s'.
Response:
15 h 21 min
